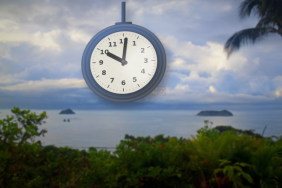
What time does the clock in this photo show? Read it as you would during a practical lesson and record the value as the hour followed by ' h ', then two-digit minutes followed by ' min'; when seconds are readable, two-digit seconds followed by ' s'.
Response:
10 h 01 min
